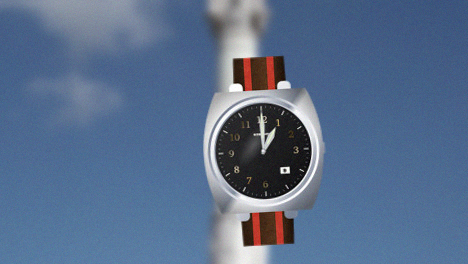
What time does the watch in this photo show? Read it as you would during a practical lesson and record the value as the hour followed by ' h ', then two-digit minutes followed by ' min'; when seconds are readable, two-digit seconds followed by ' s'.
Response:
1 h 00 min
